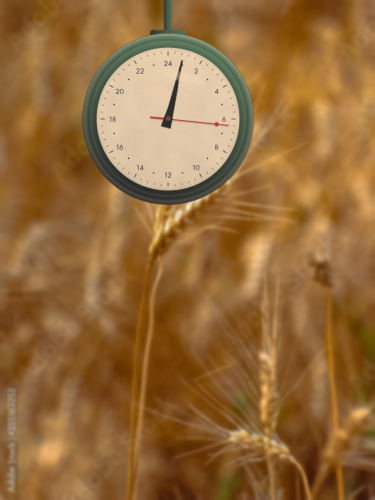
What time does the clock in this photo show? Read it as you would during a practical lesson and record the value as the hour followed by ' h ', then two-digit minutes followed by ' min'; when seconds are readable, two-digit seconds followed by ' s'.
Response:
1 h 02 min 16 s
